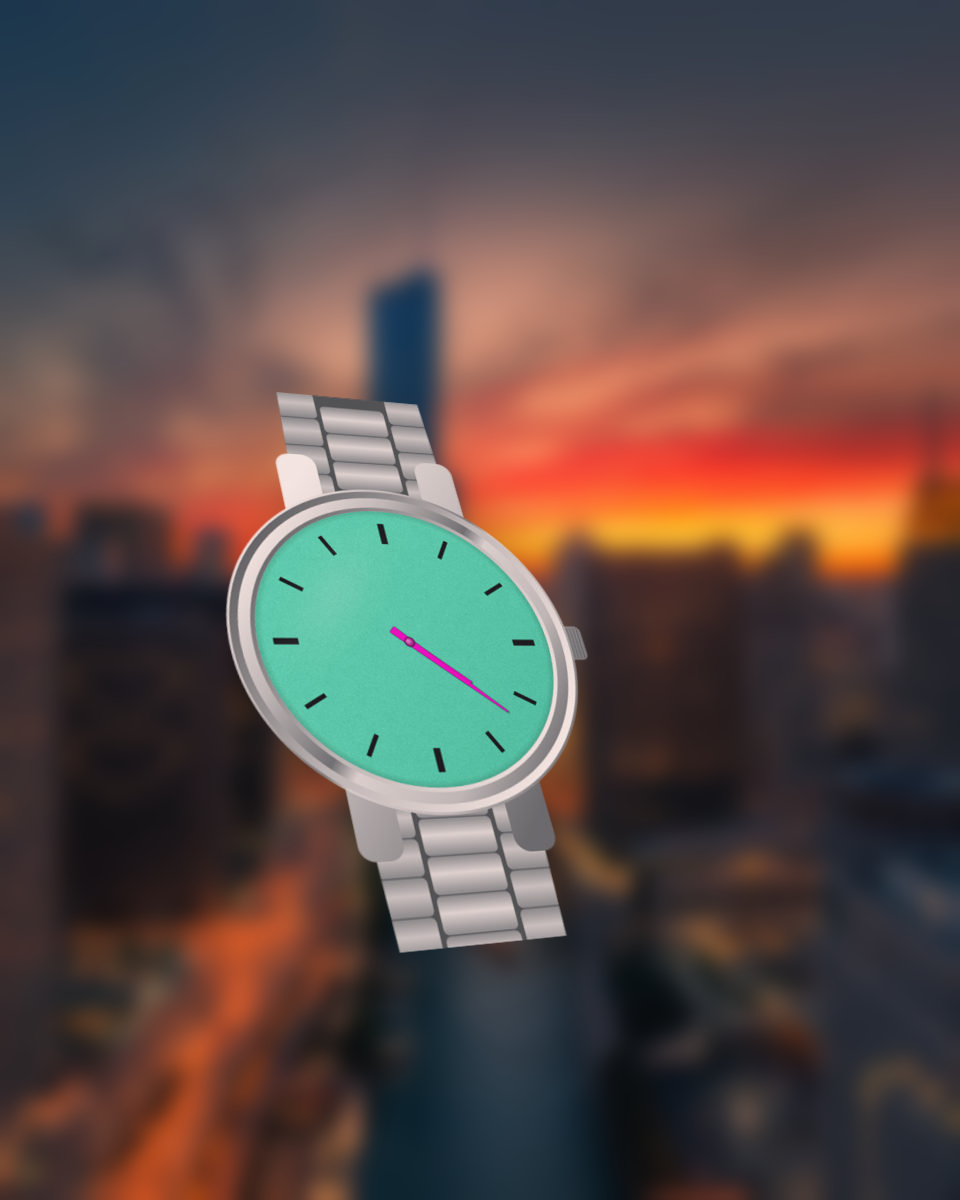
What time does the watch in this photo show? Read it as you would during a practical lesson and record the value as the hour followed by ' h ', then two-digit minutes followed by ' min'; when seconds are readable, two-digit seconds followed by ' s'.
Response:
4 h 22 min
